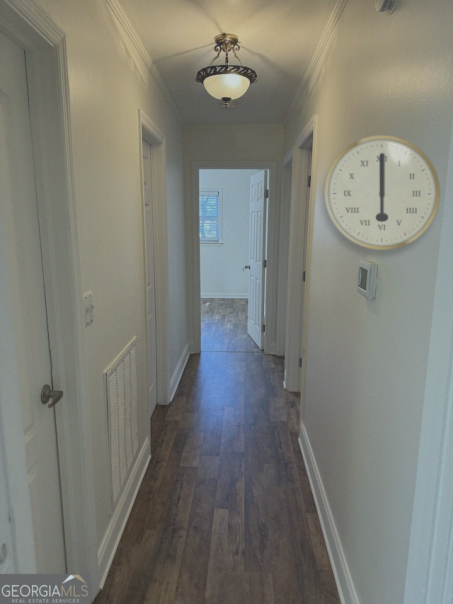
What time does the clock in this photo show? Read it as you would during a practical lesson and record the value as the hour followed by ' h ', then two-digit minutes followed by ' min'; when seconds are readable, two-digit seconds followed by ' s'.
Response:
6 h 00 min
